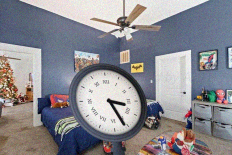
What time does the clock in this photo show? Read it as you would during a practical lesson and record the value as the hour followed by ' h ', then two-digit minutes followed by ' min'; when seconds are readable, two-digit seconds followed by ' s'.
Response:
3 h 26 min
